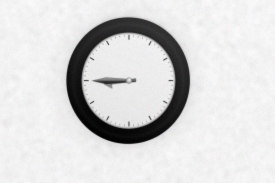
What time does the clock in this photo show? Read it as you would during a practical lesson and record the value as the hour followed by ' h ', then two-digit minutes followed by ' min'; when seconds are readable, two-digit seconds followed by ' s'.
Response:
8 h 45 min
